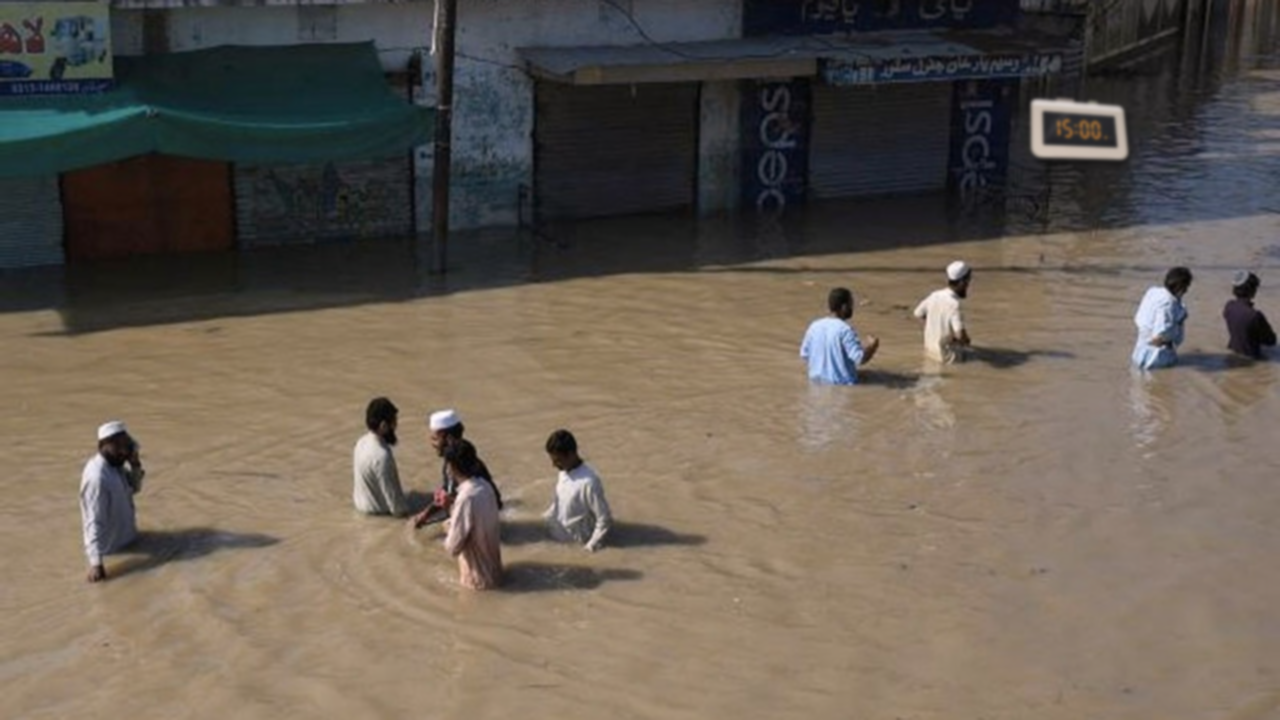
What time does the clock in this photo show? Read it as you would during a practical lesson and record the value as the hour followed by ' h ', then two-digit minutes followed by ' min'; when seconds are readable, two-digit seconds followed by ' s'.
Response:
15 h 00 min
